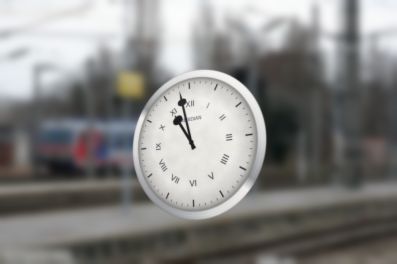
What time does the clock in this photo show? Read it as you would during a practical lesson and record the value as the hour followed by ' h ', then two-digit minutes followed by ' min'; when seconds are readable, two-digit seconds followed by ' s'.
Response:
10 h 58 min
